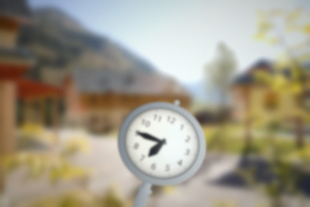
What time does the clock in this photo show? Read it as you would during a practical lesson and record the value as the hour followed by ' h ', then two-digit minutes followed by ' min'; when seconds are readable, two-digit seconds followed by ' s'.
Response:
6 h 45 min
